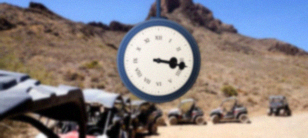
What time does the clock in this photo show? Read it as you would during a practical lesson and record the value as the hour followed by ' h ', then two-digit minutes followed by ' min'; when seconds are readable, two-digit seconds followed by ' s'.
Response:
3 h 17 min
